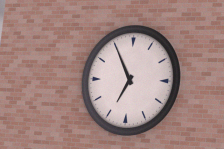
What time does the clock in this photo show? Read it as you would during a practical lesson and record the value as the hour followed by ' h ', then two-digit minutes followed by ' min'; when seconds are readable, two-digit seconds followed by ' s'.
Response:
6 h 55 min
